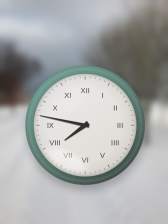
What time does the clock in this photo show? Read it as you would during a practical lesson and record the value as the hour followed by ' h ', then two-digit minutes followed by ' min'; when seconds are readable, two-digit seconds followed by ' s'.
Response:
7 h 47 min
